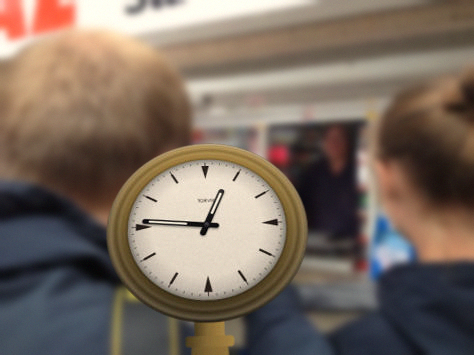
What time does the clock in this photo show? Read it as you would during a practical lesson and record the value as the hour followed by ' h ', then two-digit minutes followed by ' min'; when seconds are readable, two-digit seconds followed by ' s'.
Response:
12 h 46 min
